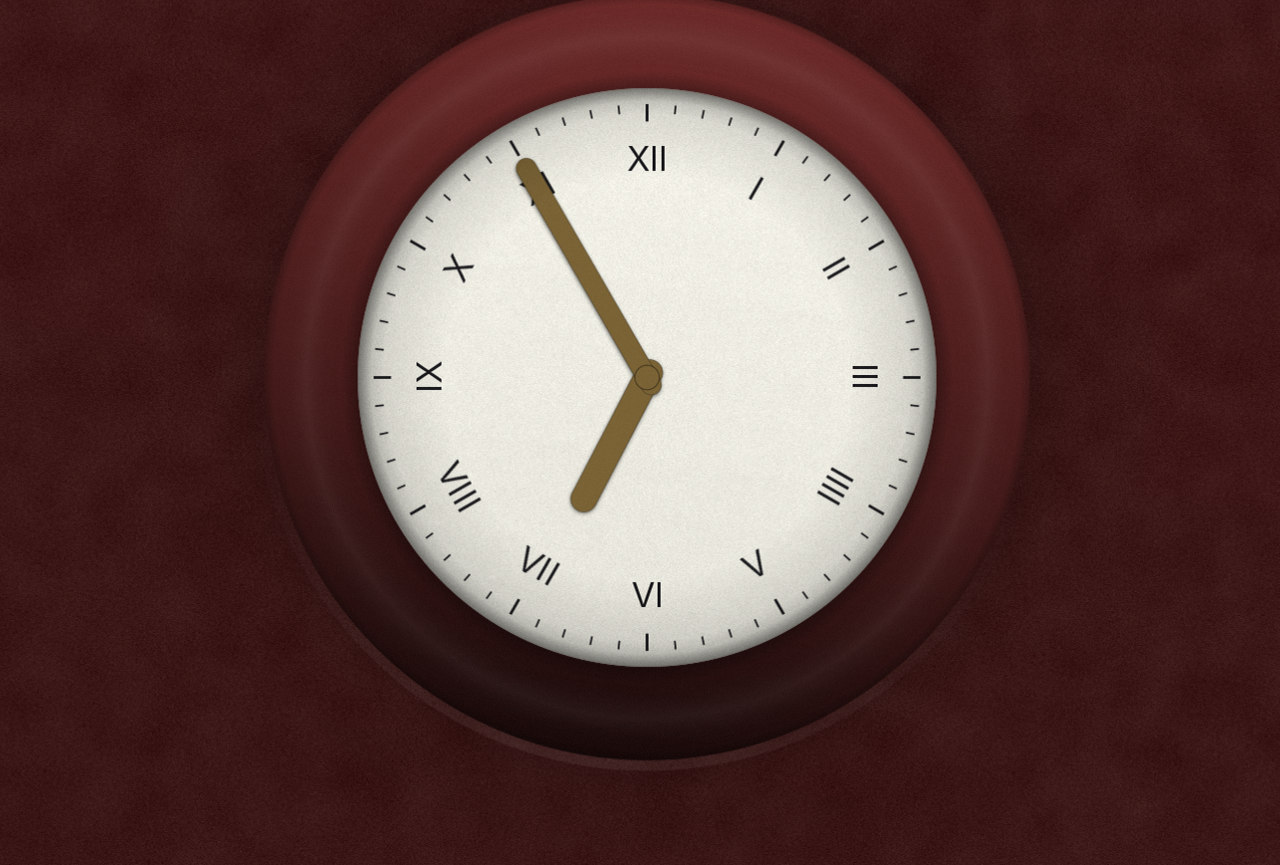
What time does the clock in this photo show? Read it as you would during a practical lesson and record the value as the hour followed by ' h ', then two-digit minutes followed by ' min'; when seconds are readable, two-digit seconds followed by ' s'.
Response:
6 h 55 min
